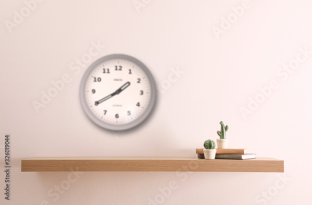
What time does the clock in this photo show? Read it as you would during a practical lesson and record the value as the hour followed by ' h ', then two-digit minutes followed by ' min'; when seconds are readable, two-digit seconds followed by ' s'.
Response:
1 h 40 min
